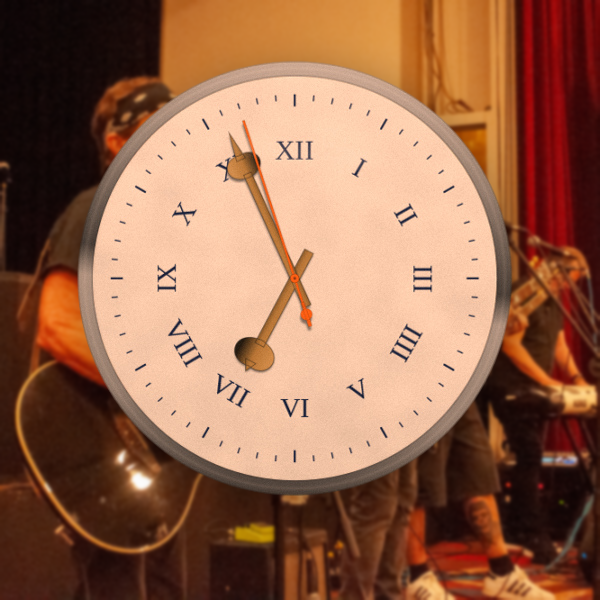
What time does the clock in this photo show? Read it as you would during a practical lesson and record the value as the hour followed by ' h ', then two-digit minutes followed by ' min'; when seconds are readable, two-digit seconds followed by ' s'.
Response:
6 h 55 min 57 s
